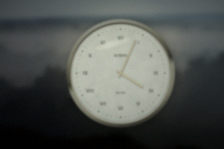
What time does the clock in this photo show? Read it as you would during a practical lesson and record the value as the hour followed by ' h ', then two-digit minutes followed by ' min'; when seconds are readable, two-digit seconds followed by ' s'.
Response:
4 h 04 min
